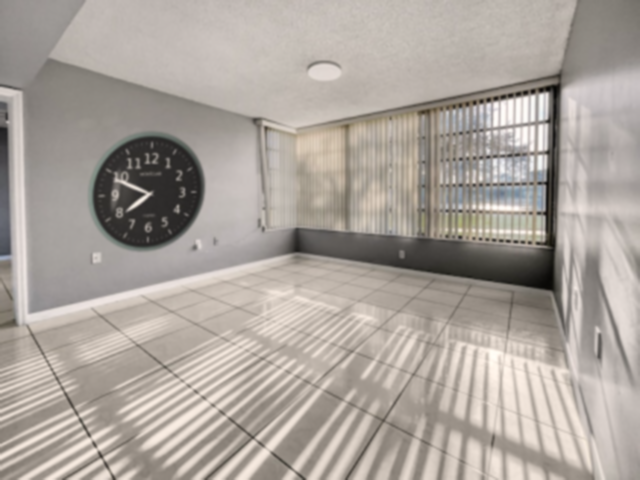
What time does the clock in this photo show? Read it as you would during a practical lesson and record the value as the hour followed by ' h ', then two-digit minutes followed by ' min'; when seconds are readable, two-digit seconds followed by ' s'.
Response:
7 h 49 min
